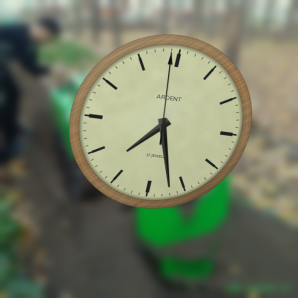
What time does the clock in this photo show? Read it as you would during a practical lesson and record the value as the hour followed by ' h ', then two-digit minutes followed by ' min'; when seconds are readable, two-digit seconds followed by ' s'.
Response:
7 h 26 min 59 s
